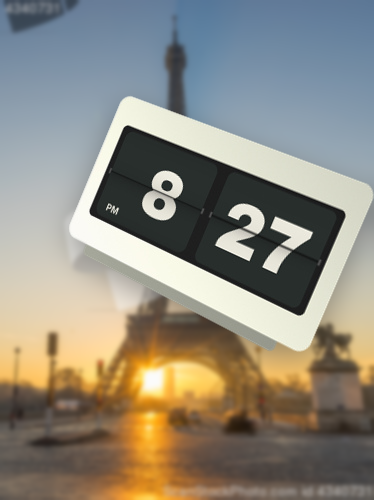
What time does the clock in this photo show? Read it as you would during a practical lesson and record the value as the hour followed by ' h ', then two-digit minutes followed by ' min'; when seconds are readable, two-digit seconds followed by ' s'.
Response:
8 h 27 min
